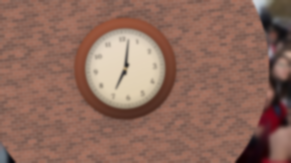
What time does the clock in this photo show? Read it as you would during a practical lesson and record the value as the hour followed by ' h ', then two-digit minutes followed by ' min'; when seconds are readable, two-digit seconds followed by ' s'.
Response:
7 h 02 min
